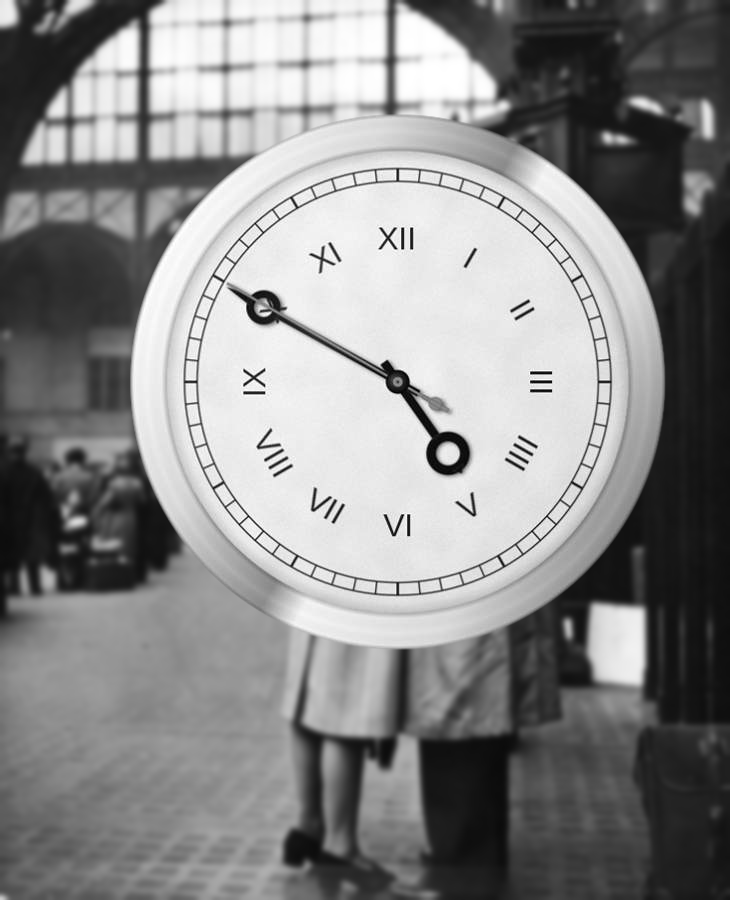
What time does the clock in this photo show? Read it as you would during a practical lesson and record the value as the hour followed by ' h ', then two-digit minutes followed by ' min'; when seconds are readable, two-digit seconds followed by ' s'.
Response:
4 h 49 min 50 s
